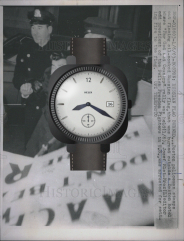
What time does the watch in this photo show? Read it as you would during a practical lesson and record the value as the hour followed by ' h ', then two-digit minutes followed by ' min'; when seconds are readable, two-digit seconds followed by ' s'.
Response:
8 h 20 min
